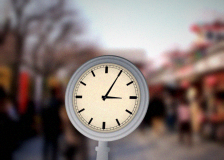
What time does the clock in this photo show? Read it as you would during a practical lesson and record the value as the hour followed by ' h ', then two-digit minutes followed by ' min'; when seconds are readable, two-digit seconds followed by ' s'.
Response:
3 h 05 min
